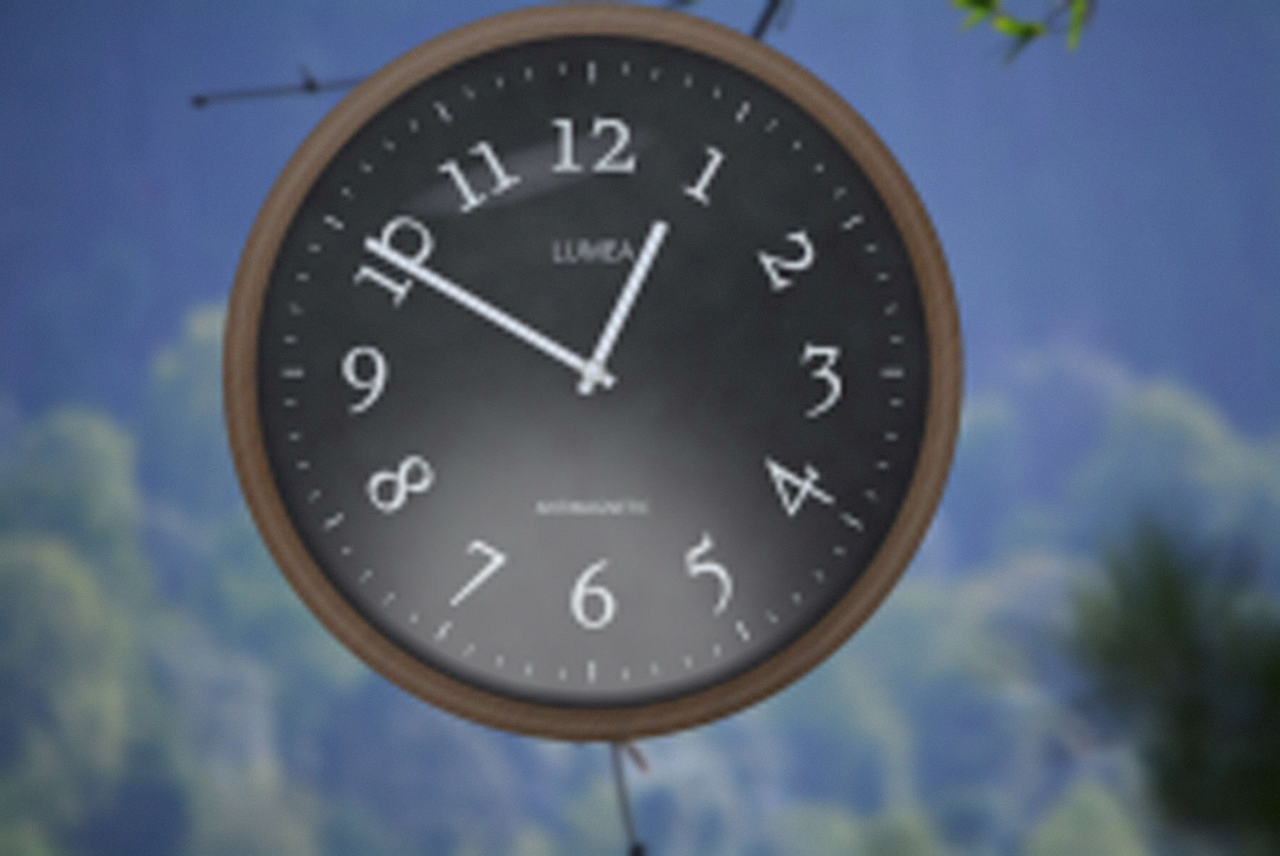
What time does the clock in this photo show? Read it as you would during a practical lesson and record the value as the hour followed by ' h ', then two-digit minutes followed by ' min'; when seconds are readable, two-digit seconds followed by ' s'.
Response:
12 h 50 min
